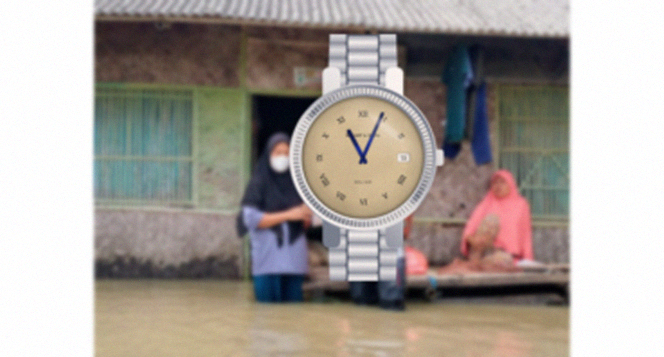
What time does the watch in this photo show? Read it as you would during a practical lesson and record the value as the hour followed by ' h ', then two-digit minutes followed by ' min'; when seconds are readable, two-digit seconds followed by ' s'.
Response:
11 h 04 min
